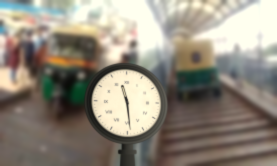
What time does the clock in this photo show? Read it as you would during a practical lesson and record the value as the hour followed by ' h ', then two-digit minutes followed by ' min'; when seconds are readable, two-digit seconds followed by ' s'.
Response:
11 h 29 min
